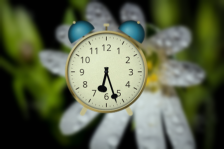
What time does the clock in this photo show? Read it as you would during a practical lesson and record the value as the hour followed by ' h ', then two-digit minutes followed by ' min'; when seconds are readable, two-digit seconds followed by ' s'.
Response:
6 h 27 min
